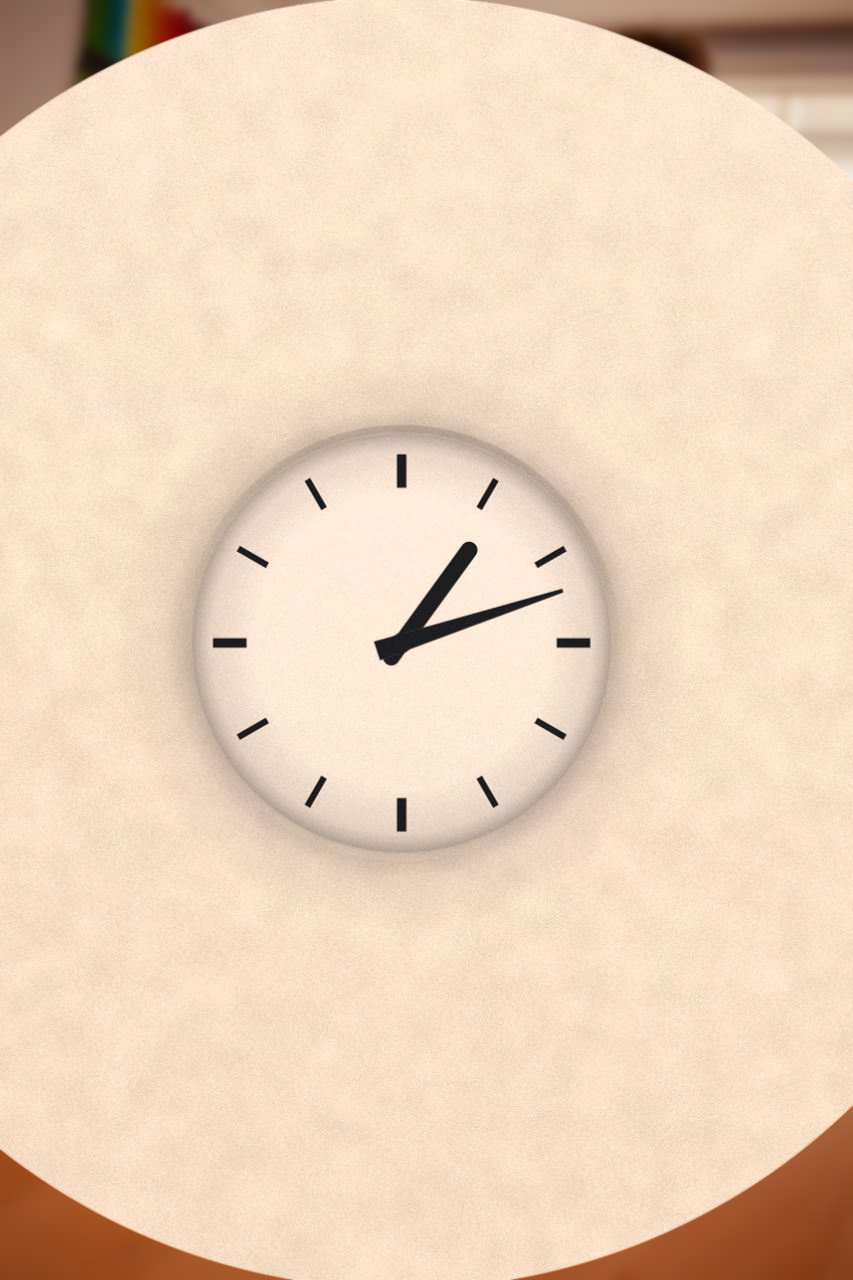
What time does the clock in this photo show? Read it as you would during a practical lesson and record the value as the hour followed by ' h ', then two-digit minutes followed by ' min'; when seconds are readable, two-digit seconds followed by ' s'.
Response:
1 h 12 min
